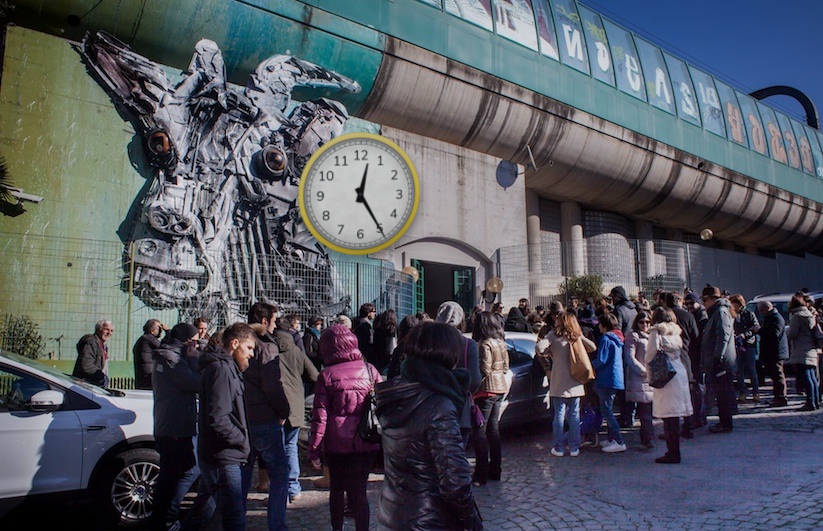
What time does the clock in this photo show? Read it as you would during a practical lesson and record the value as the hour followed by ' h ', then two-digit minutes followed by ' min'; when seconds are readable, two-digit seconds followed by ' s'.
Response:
12 h 25 min
